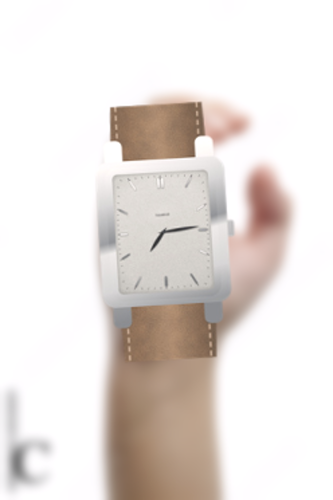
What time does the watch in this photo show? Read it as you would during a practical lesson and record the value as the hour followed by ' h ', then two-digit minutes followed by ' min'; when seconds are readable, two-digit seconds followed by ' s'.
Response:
7 h 14 min
